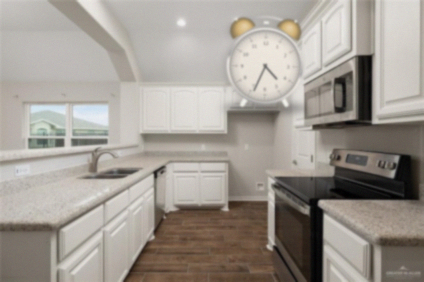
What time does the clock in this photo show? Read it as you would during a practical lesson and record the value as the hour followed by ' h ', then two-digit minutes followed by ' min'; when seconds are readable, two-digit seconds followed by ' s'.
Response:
4 h 34 min
